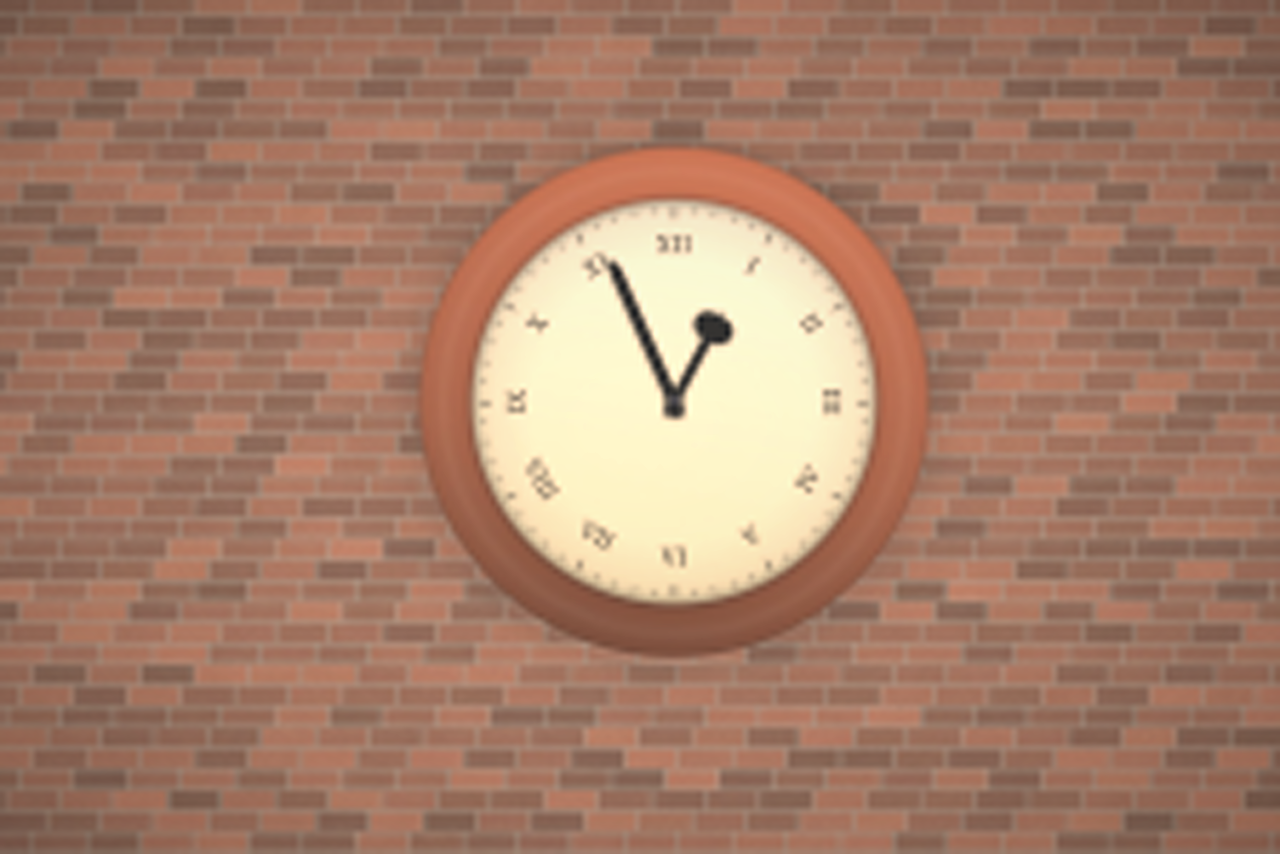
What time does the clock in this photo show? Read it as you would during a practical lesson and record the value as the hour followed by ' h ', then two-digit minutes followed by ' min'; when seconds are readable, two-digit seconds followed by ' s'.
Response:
12 h 56 min
